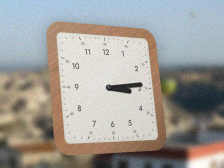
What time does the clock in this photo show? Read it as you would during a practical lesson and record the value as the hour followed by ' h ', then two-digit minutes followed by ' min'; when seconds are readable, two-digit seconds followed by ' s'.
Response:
3 h 14 min
